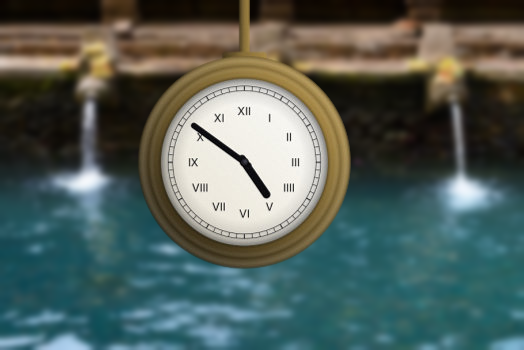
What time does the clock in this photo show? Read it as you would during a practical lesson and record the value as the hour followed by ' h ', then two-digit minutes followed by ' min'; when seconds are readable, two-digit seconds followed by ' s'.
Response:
4 h 51 min
